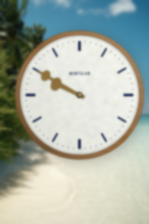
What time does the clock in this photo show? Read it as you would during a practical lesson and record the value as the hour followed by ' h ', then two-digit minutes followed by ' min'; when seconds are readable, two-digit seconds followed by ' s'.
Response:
9 h 50 min
